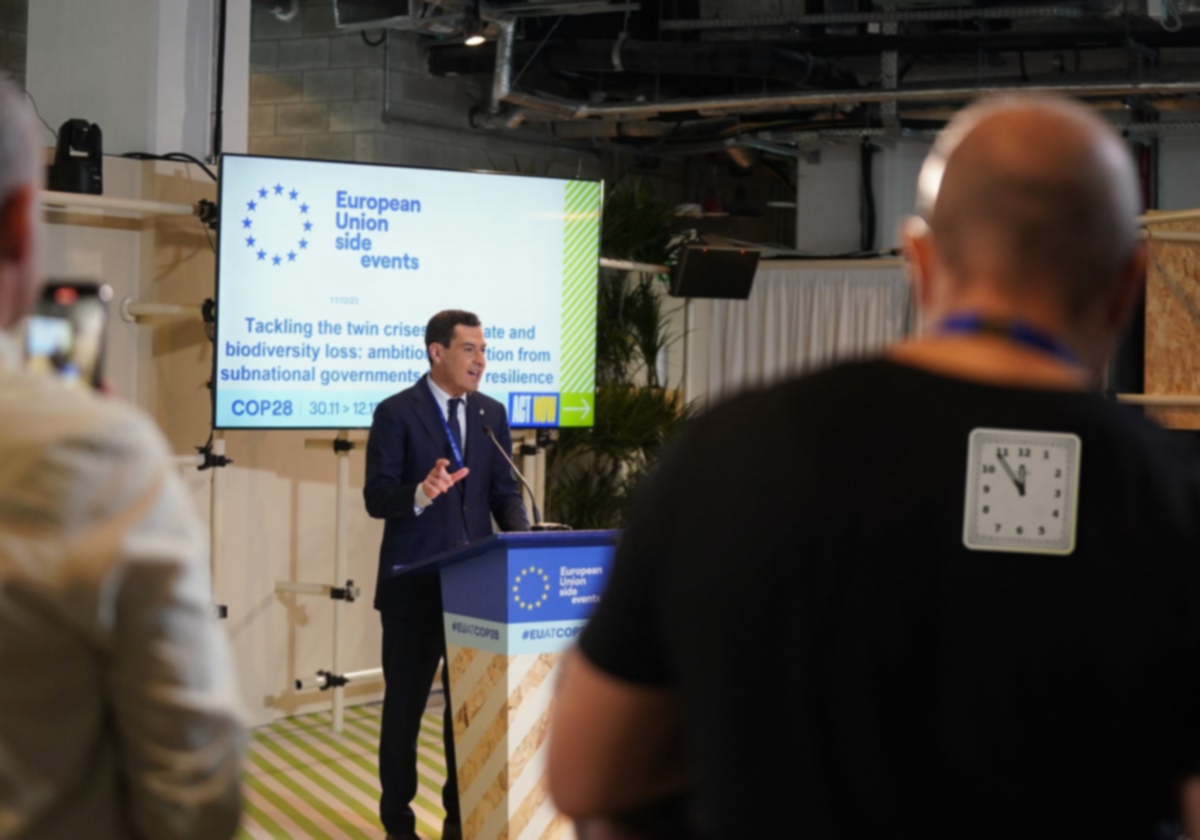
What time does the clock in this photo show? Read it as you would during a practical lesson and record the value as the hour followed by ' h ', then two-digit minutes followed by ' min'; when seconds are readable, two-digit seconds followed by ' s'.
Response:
11 h 54 min
